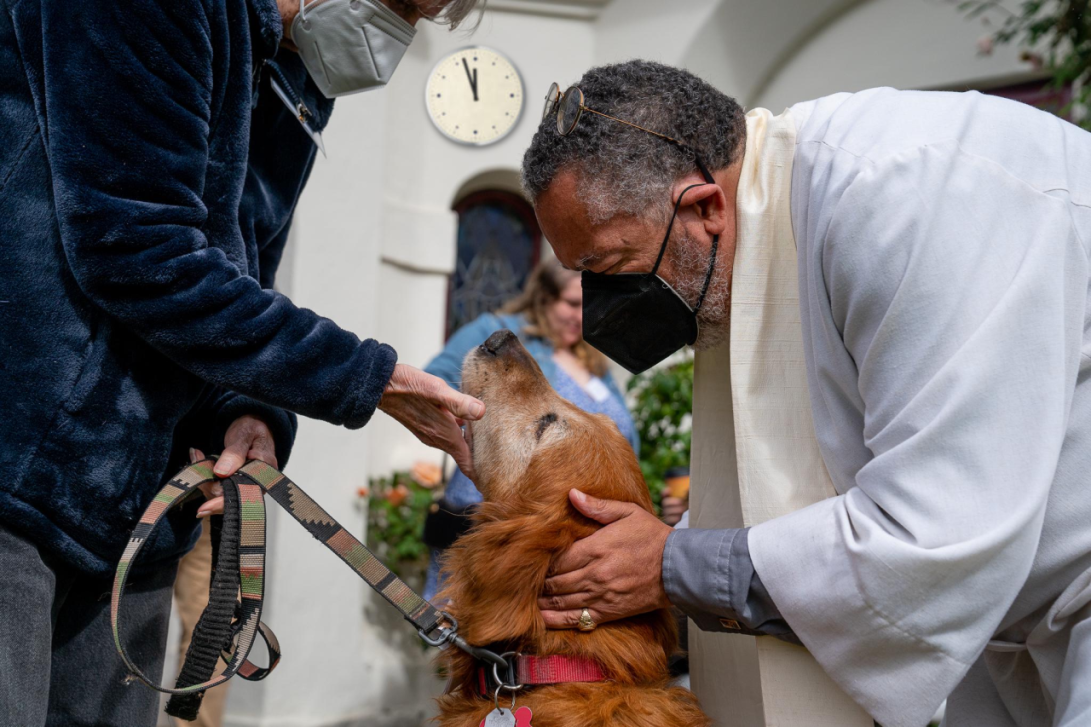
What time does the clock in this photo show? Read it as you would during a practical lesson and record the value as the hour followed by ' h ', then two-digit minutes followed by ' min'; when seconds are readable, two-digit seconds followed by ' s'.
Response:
11 h 57 min
